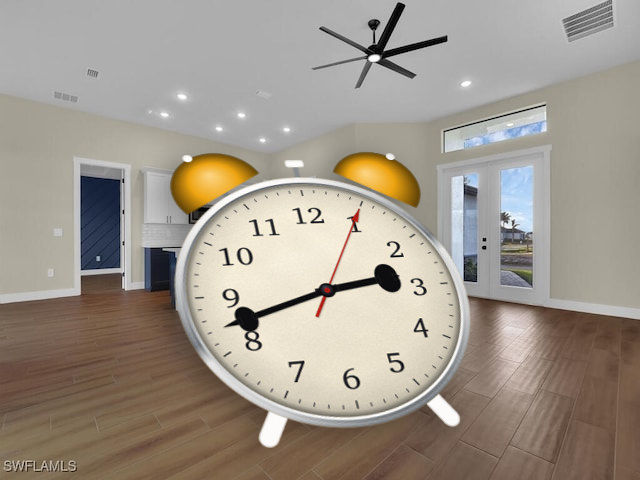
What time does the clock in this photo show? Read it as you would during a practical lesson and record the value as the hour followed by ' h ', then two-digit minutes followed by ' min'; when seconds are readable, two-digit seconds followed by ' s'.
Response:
2 h 42 min 05 s
